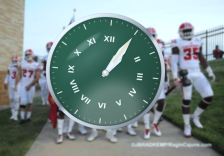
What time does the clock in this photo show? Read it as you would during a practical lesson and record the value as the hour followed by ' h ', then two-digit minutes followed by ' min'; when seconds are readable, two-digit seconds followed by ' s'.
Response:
1 h 05 min
